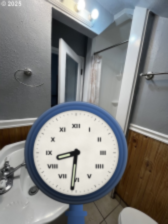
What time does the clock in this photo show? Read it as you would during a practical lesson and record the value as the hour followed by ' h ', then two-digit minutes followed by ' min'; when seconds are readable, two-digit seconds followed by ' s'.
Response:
8 h 31 min
